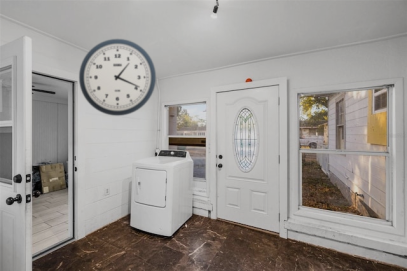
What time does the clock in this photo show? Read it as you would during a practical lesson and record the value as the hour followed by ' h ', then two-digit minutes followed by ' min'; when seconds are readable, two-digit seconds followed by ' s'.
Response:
1 h 19 min
